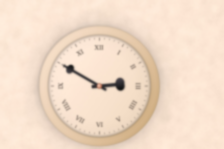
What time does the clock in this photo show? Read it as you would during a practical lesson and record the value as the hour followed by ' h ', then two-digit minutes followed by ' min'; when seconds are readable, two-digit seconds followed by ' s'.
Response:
2 h 50 min
